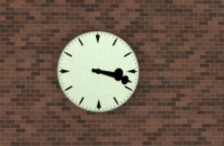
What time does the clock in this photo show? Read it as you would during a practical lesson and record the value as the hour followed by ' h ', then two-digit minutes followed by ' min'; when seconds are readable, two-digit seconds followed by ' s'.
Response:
3 h 18 min
